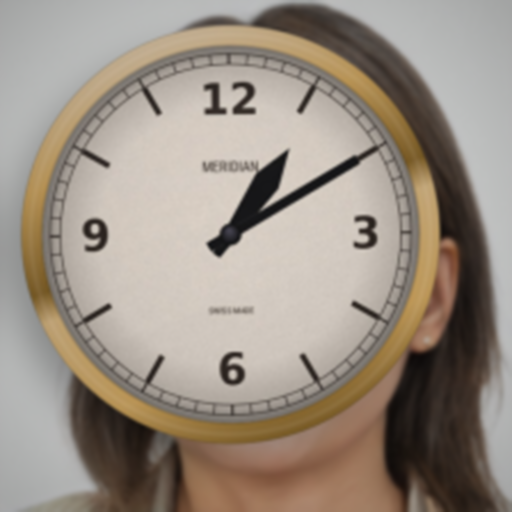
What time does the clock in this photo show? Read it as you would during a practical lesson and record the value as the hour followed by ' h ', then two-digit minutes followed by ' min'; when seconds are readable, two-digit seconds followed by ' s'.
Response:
1 h 10 min
